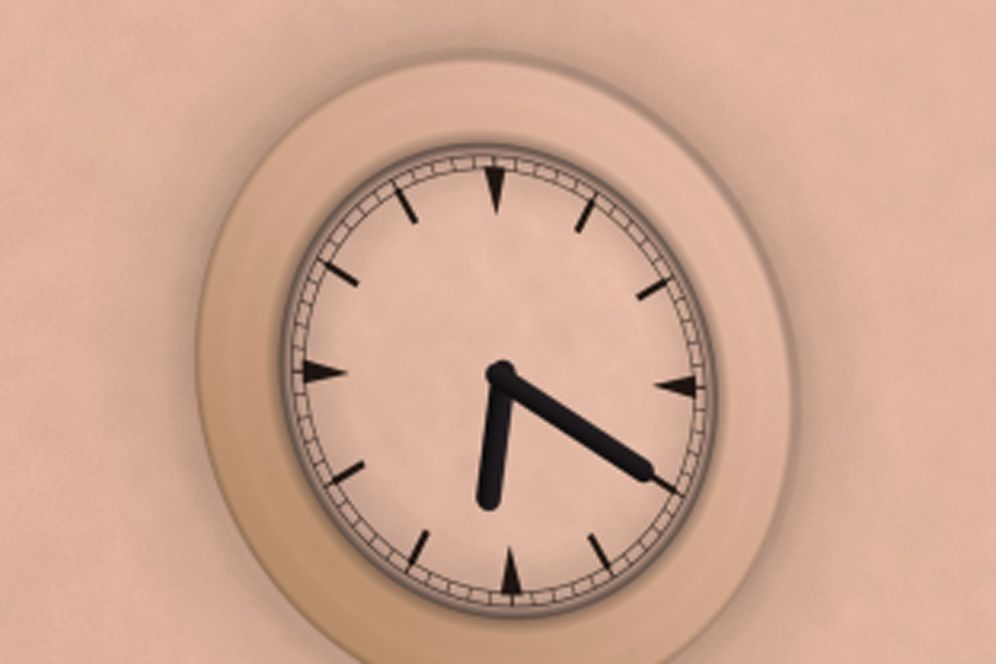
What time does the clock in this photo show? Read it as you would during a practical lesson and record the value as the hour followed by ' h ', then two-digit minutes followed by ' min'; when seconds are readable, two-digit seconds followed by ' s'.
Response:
6 h 20 min
